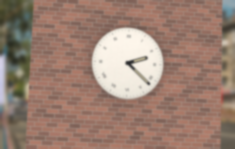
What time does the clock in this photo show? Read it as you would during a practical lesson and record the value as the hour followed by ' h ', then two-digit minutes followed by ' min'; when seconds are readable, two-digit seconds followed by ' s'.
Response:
2 h 22 min
